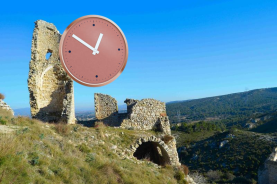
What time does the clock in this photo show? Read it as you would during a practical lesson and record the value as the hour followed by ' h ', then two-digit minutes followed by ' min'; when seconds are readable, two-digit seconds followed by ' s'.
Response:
12 h 51 min
